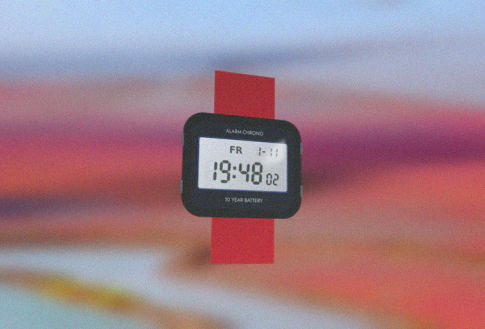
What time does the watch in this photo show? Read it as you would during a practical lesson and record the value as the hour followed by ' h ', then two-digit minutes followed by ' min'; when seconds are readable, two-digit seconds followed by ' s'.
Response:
19 h 48 min 02 s
